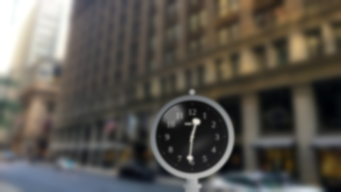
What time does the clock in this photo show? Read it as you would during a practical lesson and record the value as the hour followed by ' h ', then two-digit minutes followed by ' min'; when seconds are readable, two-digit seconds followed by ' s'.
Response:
12 h 31 min
